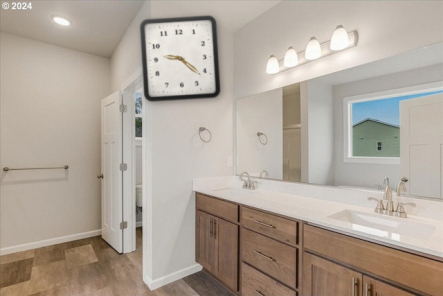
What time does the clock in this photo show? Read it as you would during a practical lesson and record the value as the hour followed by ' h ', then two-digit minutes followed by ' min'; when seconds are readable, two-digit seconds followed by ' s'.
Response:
9 h 22 min
